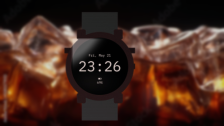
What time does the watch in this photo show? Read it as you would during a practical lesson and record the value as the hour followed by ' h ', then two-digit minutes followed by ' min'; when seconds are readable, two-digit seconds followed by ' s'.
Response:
23 h 26 min
